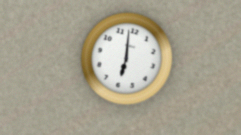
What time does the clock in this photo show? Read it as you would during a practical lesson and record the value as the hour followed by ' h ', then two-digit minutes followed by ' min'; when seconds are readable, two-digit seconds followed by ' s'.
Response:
5 h 58 min
